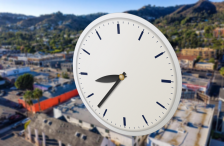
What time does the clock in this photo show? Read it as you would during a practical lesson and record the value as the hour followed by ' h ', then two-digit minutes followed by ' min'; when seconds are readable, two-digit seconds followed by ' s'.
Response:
8 h 37 min
